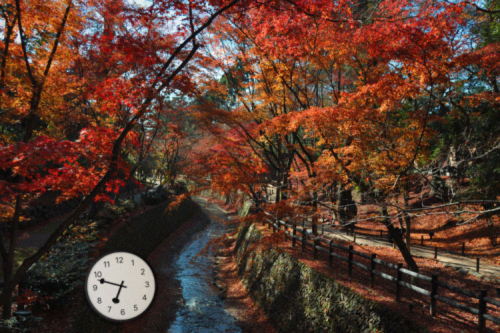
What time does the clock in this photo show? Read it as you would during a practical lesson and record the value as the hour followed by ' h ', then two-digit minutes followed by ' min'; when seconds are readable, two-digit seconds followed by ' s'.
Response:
6 h 48 min
